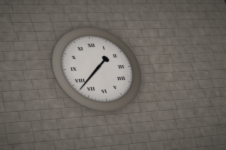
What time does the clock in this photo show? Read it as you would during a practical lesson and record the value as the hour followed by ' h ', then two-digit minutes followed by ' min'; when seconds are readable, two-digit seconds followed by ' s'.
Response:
1 h 38 min
